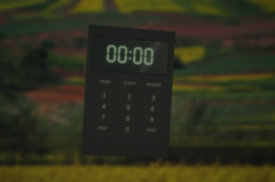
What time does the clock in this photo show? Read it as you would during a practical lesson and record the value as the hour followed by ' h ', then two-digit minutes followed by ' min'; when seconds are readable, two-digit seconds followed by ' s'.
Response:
0 h 00 min
